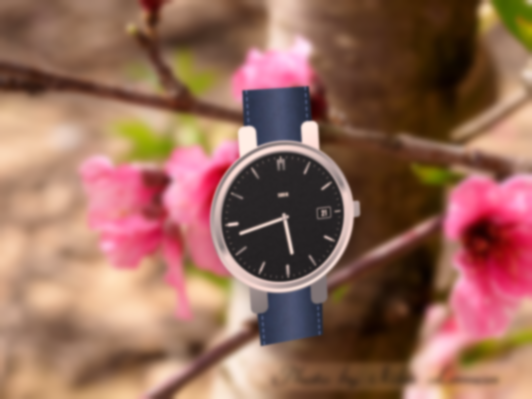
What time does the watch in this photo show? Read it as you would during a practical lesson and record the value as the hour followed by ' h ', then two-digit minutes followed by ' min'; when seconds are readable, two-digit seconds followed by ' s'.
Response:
5 h 43 min
